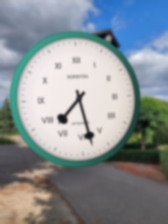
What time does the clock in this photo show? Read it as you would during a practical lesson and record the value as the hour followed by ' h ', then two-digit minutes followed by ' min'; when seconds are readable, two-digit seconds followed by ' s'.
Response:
7 h 28 min
